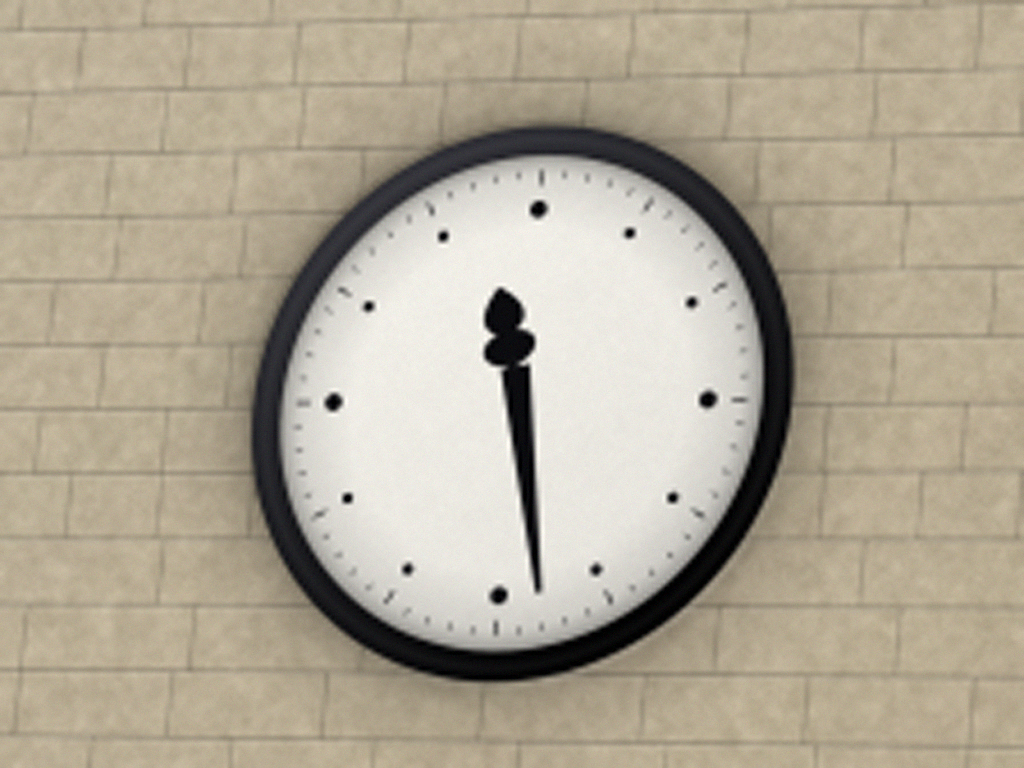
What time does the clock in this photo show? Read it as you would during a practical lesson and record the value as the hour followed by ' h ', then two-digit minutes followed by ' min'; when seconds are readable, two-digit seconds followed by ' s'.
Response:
11 h 28 min
